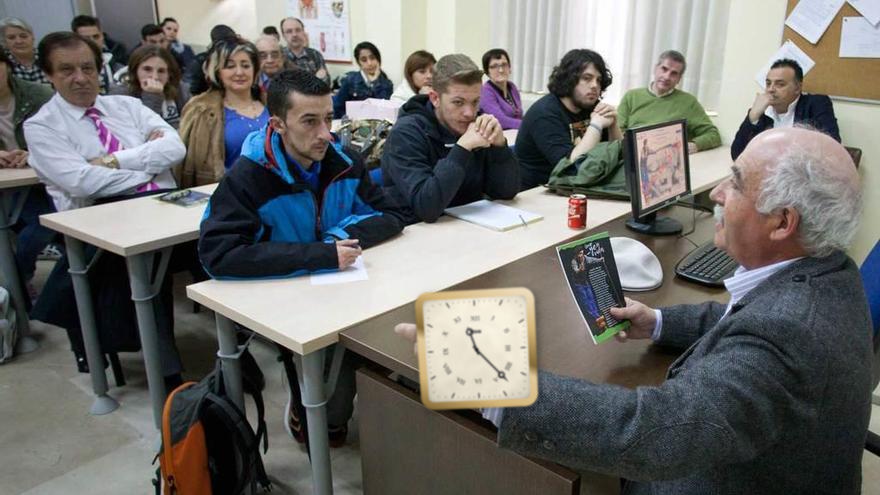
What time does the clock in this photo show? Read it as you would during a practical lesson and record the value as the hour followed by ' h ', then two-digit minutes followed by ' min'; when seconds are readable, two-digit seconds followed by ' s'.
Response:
11 h 23 min
